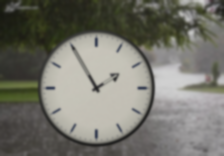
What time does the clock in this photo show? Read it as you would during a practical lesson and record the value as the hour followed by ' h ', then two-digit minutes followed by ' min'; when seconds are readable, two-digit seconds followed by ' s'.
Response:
1 h 55 min
